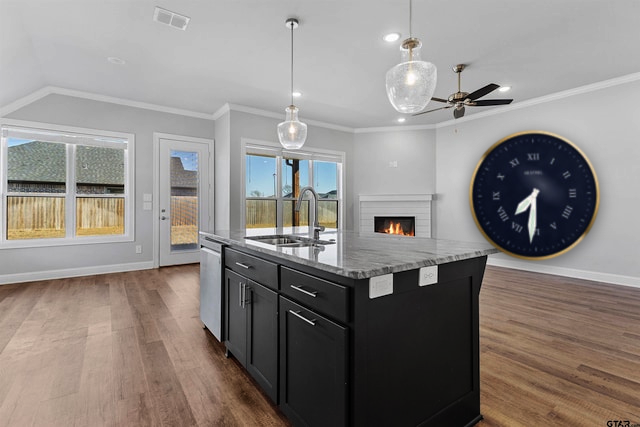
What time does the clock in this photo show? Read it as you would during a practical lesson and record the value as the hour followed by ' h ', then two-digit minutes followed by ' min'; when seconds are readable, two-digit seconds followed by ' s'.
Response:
7 h 31 min
